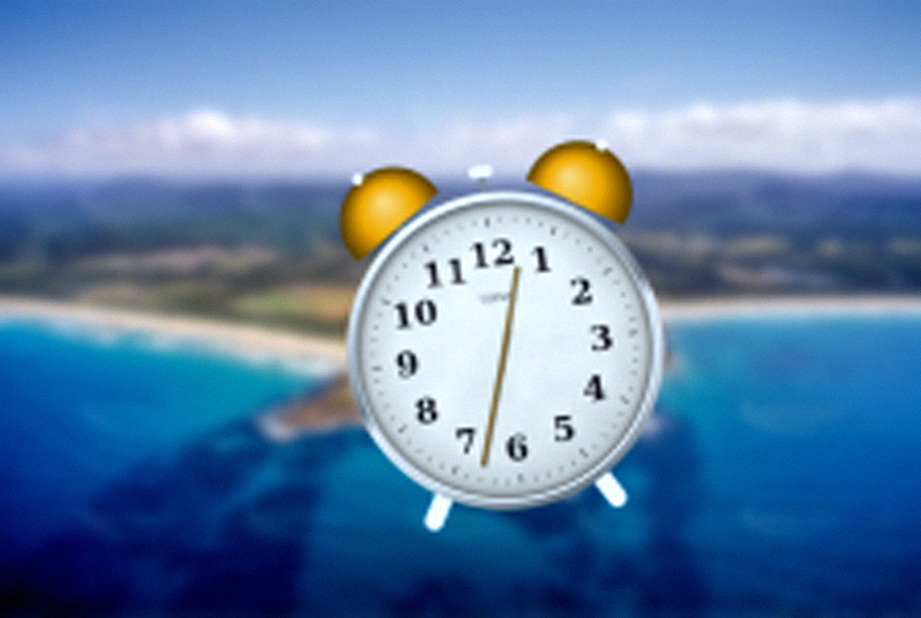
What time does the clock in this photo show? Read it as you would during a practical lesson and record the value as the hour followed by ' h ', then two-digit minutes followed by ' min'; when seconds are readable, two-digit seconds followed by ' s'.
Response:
12 h 33 min
